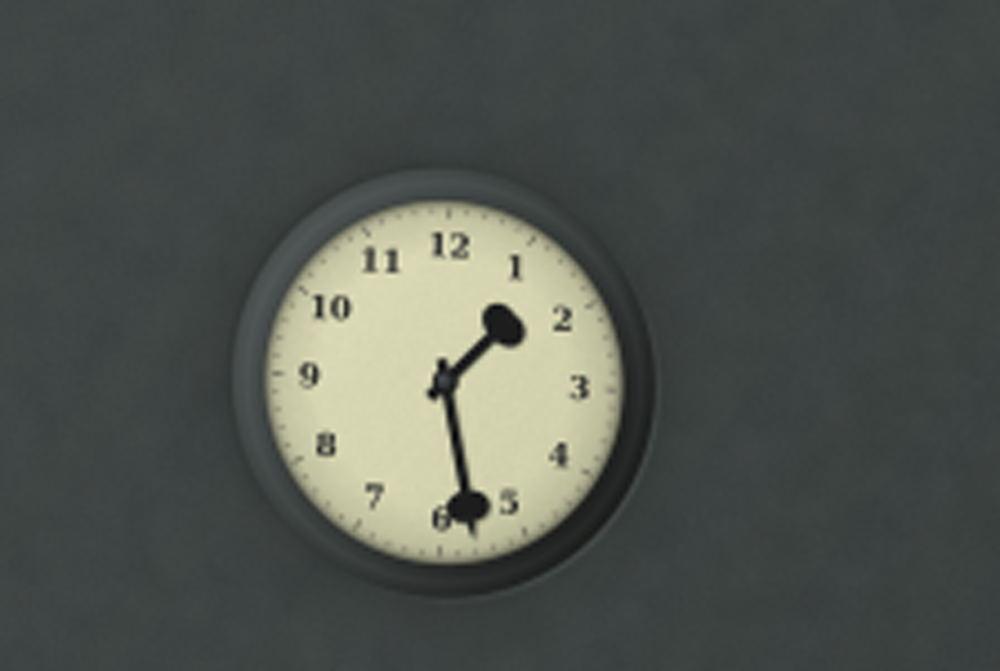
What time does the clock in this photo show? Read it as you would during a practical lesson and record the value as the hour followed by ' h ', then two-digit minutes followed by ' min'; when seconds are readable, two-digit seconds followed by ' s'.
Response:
1 h 28 min
